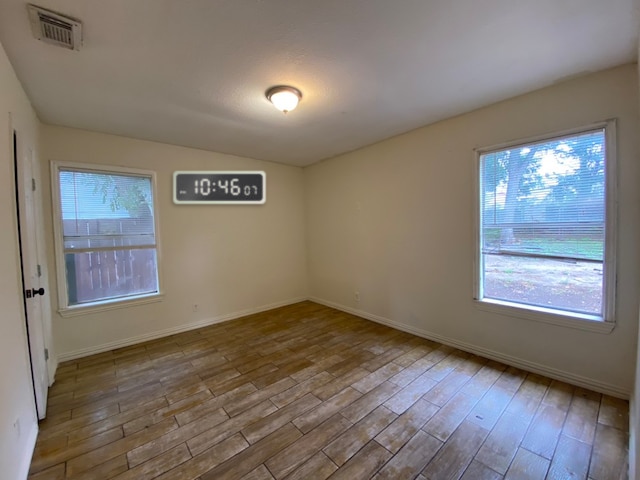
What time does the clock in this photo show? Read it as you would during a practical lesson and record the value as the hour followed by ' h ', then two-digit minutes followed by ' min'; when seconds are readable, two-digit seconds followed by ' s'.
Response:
10 h 46 min
